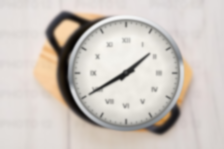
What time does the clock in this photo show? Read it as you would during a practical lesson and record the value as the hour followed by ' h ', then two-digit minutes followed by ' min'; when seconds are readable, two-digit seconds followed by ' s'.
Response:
1 h 40 min
